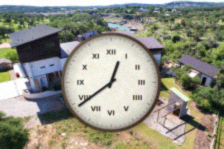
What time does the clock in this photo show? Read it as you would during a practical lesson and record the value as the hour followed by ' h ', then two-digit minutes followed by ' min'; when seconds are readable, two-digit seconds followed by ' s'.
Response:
12 h 39 min
